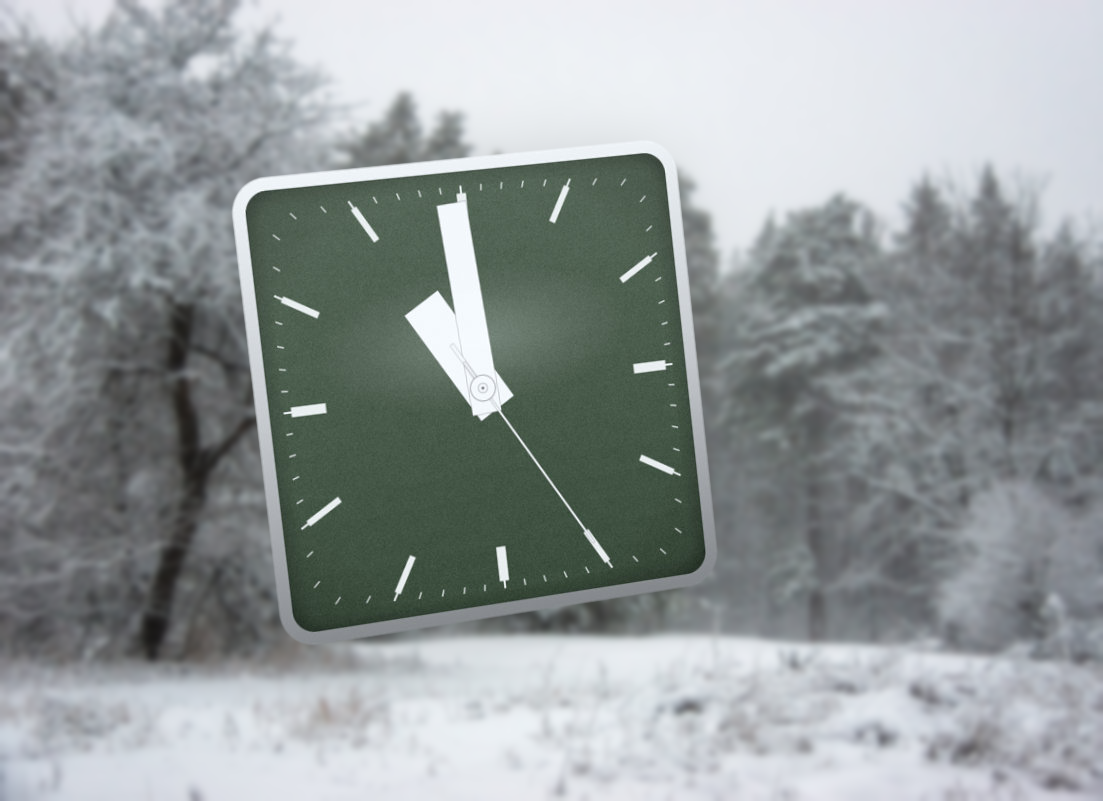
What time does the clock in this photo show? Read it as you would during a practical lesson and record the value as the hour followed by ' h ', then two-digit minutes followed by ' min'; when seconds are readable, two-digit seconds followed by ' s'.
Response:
10 h 59 min 25 s
